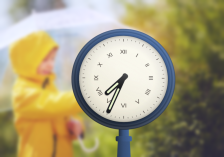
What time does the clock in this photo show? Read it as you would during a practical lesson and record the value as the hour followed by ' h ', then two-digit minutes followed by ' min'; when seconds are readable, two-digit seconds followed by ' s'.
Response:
7 h 34 min
